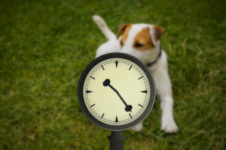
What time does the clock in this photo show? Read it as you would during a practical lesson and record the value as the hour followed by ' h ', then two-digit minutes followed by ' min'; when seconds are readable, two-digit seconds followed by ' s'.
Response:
10 h 24 min
